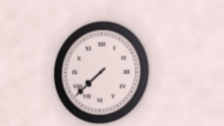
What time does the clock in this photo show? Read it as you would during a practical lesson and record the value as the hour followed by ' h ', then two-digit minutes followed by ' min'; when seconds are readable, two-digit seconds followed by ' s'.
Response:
7 h 38 min
